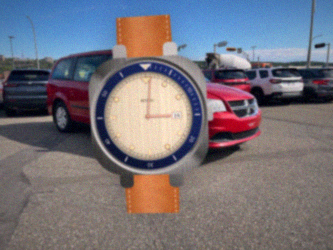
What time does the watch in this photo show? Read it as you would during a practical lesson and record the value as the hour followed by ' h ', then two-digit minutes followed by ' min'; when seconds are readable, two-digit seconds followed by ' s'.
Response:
3 h 01 min
